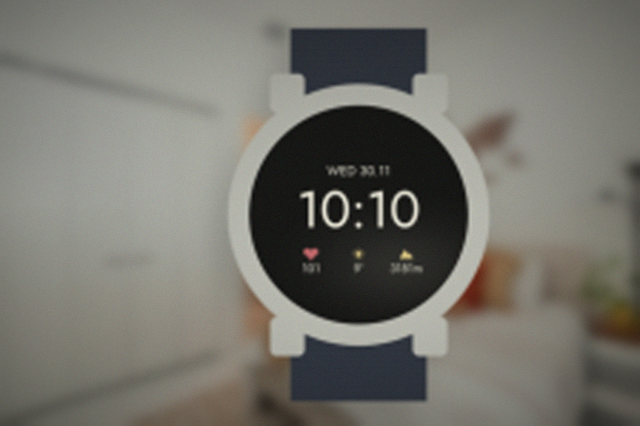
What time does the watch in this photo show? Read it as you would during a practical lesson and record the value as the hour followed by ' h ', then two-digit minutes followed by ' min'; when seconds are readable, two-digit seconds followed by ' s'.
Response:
10 h 10 min
